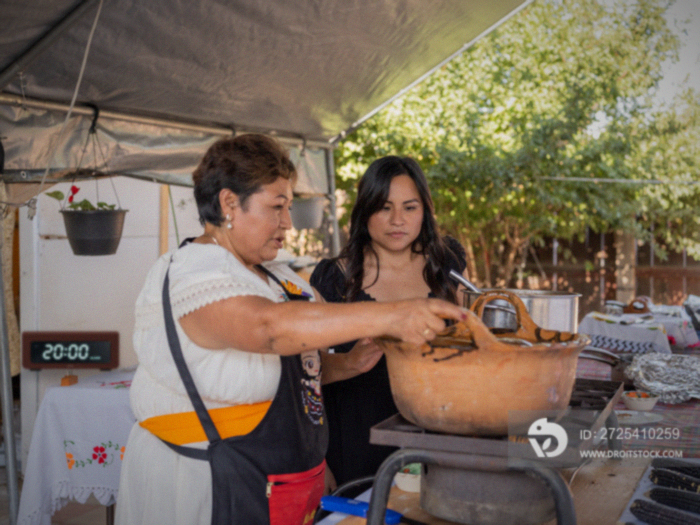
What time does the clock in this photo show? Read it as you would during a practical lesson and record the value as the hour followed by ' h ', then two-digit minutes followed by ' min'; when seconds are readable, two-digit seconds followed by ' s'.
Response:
20 h 00 min
